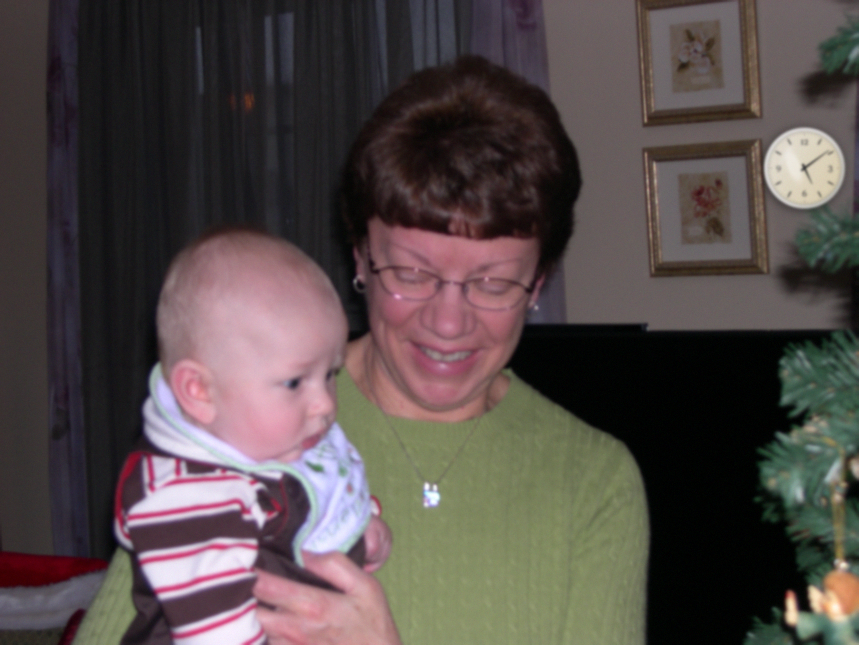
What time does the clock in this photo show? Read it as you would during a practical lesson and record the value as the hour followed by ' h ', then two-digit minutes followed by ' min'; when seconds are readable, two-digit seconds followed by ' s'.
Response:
5 h 09 min
